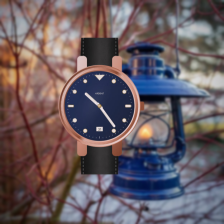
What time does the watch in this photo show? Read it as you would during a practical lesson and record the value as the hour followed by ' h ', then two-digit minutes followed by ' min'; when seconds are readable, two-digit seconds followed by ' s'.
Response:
10 h 24 min
